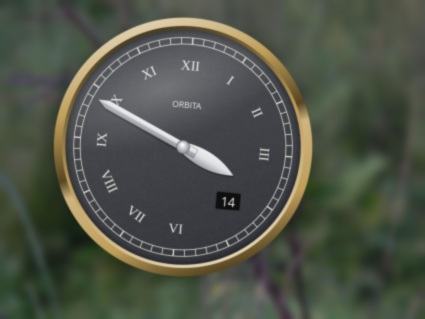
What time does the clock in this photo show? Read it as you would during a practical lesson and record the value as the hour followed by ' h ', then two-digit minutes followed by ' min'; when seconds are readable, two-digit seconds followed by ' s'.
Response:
3 h 49 min
